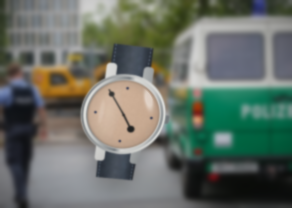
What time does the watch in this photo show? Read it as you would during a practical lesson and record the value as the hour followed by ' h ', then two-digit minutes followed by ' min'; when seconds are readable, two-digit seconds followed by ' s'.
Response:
4 h 54 min
